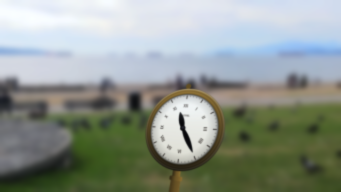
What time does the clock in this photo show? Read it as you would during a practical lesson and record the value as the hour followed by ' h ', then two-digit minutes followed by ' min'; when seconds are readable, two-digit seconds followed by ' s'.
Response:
11 h 25 min
